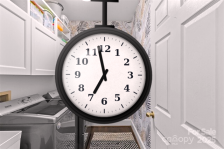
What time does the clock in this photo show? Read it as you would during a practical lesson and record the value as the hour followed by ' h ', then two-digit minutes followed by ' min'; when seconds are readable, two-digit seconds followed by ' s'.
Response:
6 h 58 min
